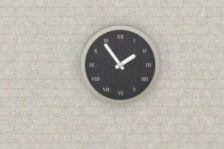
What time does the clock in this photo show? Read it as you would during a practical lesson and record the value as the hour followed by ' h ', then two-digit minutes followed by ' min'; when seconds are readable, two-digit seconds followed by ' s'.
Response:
1 h 54 min
